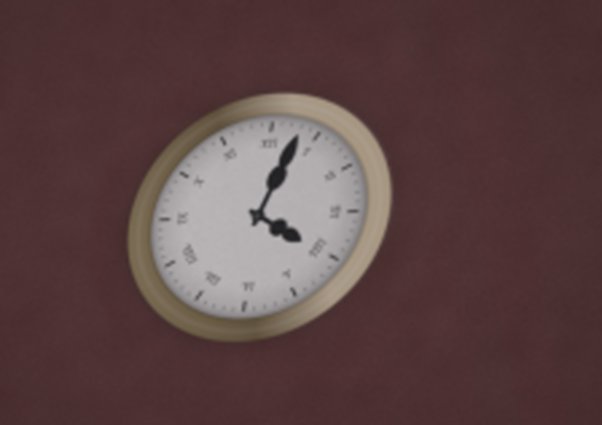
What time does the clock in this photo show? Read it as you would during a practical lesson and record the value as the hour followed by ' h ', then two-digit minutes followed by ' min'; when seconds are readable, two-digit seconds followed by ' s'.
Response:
4 h 03 min
